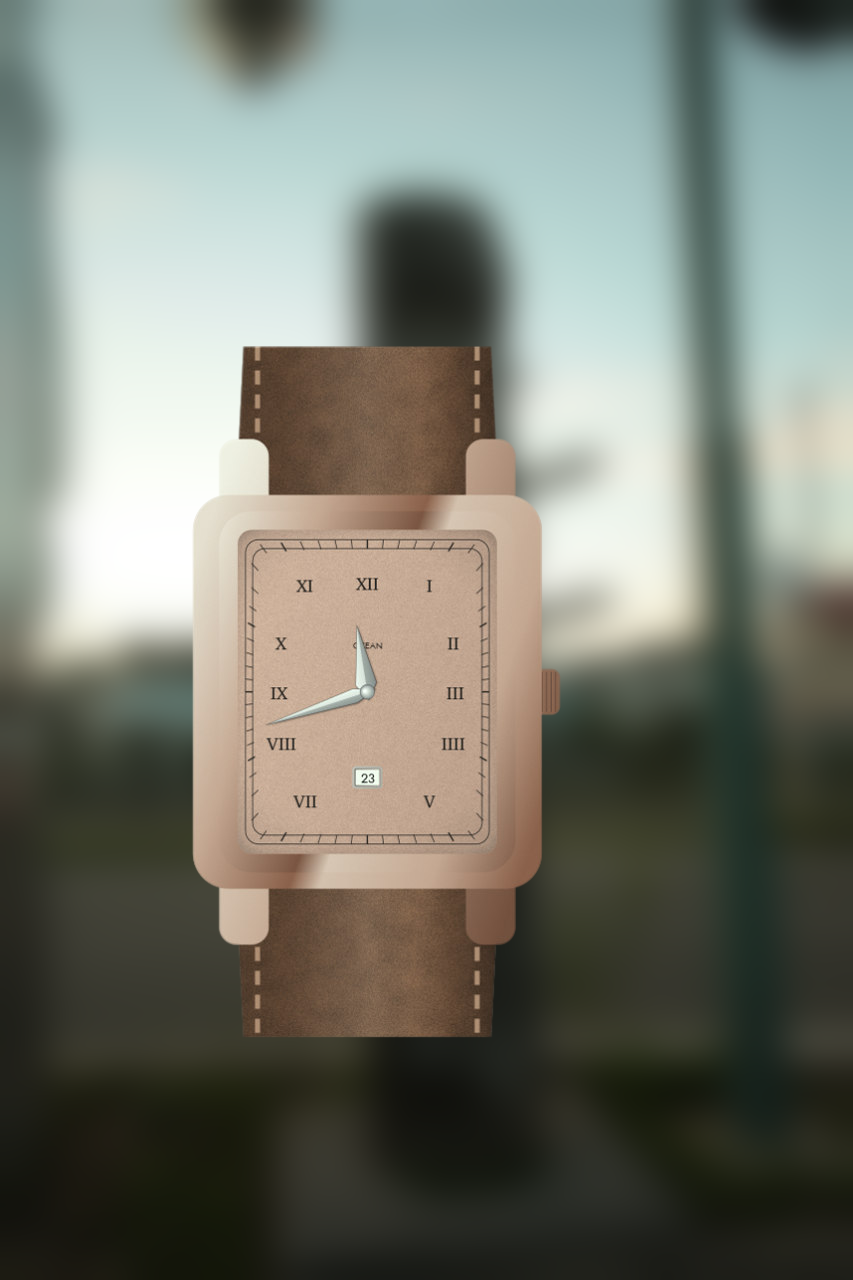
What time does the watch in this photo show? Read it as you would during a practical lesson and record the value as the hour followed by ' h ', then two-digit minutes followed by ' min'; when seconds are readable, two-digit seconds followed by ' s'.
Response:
11 h 42 min
